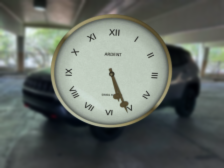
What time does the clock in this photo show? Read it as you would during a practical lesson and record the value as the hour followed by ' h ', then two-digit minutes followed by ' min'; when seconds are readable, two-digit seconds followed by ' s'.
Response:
5 h 26 min
